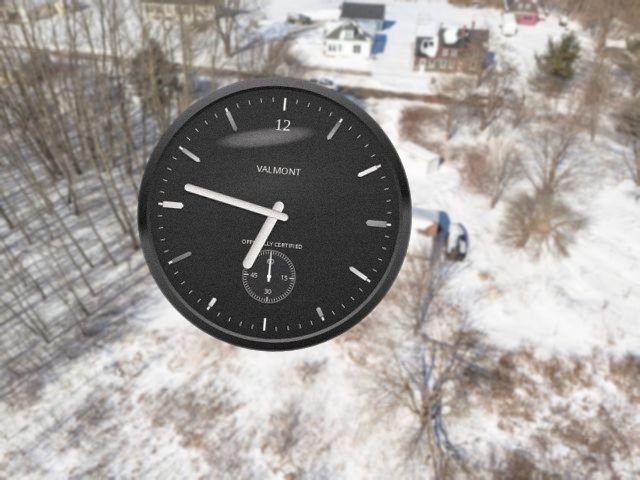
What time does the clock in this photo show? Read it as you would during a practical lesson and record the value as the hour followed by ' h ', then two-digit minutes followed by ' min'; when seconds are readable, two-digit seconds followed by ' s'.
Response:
6 h 47 min
